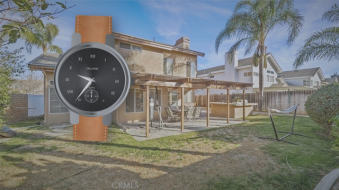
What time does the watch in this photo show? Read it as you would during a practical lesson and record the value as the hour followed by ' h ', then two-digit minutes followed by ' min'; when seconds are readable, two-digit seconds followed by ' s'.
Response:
9 h 36 min
